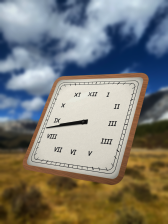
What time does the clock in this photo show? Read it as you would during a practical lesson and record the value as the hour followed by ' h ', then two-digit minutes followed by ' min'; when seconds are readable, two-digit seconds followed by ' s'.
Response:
8 h 43 min
